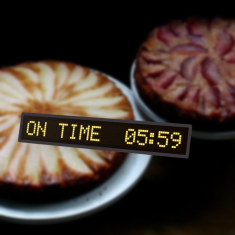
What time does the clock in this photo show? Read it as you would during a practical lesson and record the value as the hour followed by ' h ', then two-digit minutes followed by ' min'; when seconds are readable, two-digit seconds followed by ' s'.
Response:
5 h 59 min
